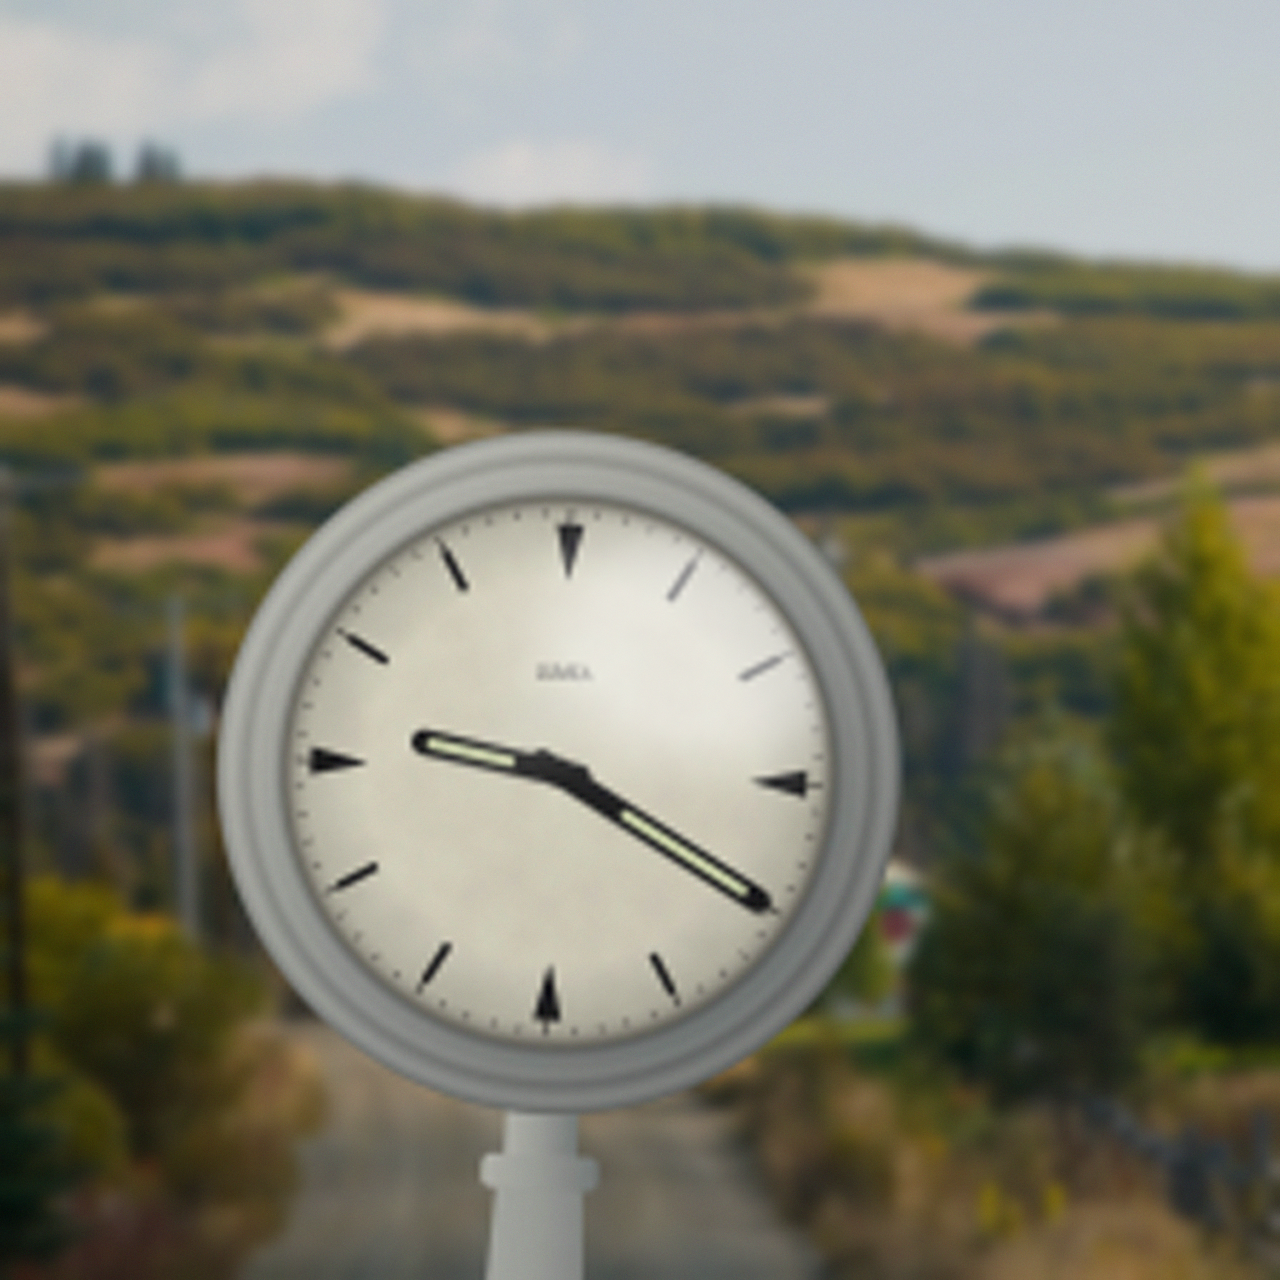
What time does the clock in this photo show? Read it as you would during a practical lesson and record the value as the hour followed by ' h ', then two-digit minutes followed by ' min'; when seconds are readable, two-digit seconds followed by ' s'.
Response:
9 h 20 min
